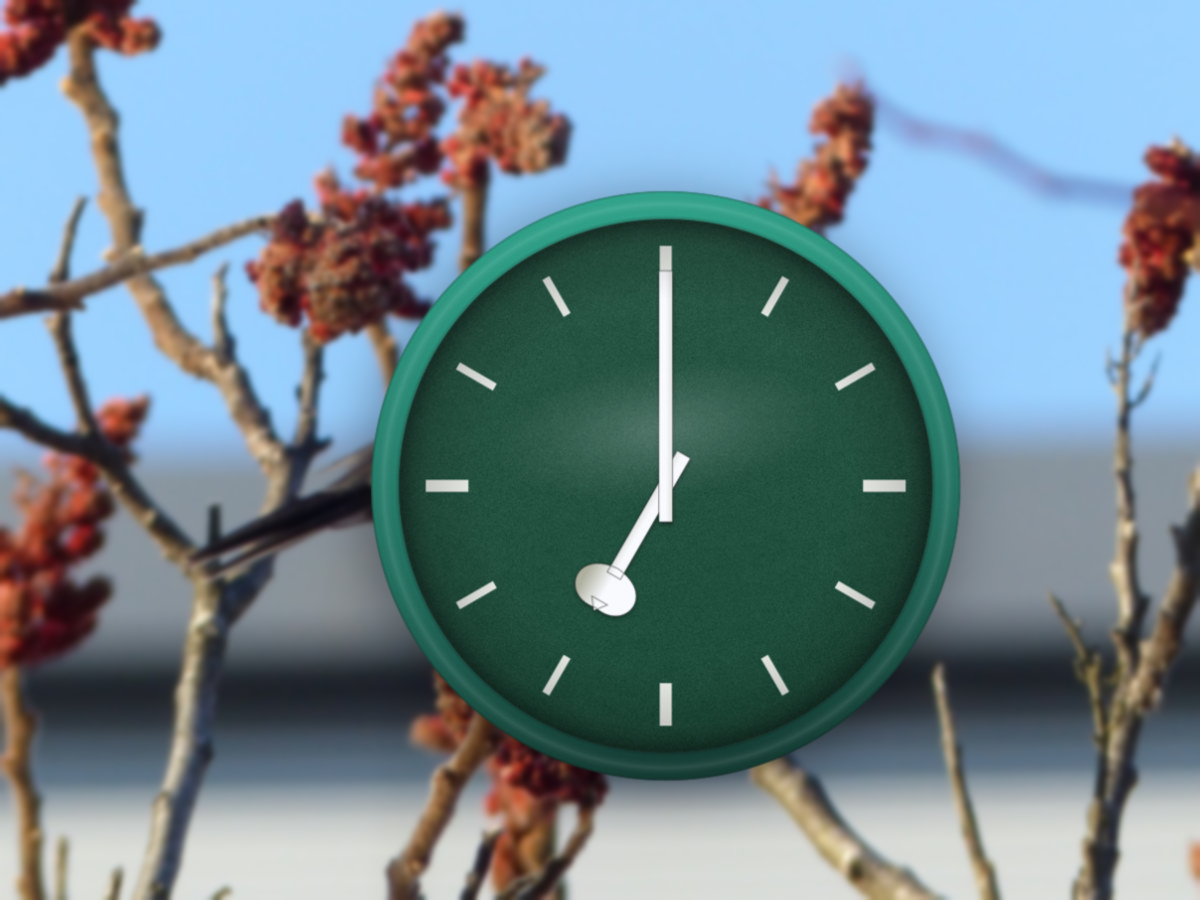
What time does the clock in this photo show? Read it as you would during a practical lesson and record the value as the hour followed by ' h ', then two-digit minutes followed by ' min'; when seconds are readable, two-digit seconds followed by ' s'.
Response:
7 h 00 min
